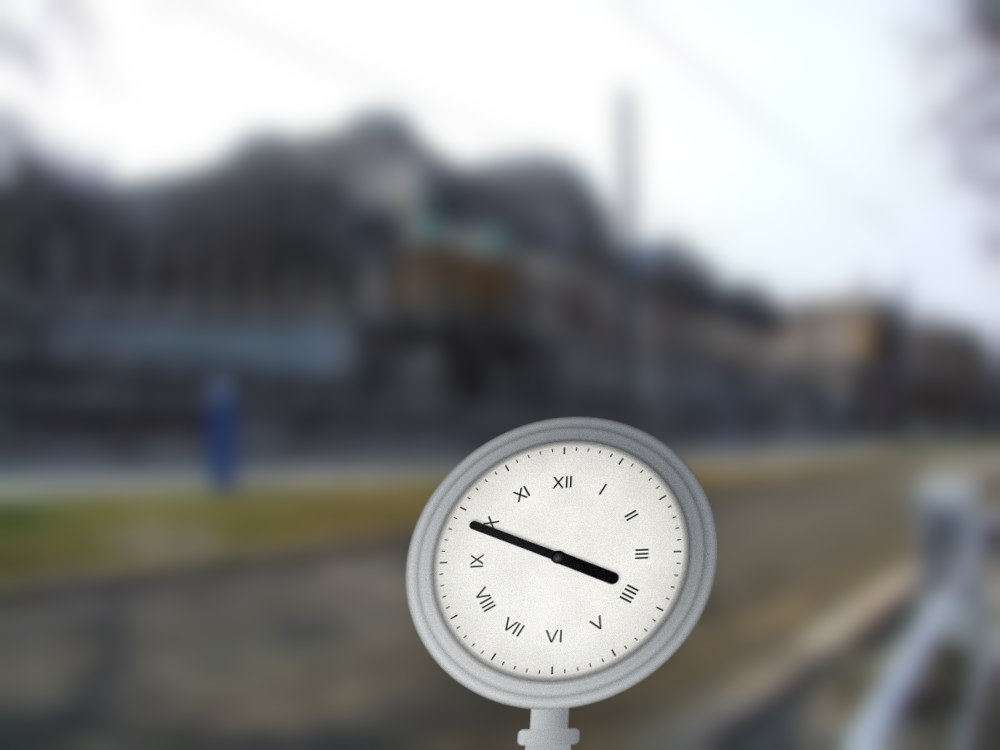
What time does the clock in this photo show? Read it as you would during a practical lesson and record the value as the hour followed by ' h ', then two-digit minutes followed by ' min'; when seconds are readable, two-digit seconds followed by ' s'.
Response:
3 h 49 min
